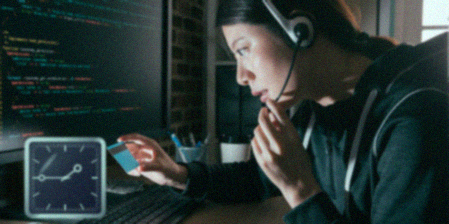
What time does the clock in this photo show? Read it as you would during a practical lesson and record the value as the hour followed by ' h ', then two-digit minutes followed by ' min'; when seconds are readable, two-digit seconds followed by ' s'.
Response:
1 h 45 min
